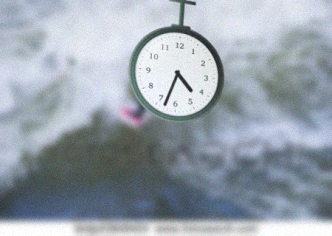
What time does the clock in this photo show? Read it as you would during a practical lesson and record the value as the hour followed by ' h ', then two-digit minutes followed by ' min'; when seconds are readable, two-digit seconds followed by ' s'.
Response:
4 h 33 min
